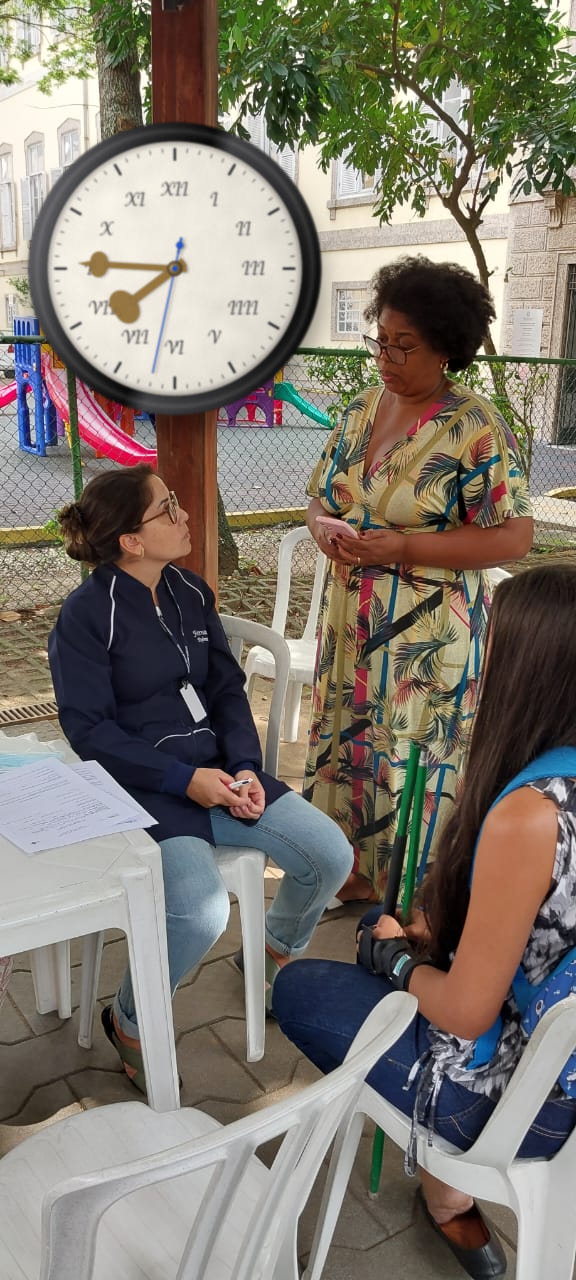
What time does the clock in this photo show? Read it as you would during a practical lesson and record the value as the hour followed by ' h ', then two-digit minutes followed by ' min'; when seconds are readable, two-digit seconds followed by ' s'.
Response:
7 h 45 min 32 s
